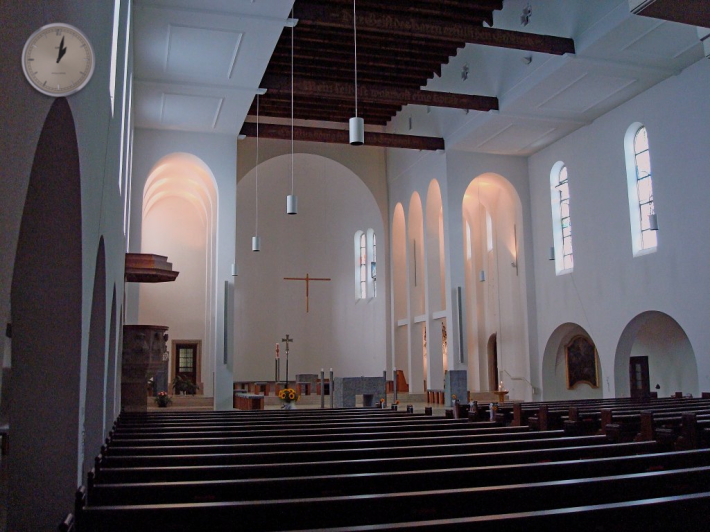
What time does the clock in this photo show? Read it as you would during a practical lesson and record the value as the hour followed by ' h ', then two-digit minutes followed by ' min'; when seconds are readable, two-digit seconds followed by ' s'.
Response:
1 h 02 min
